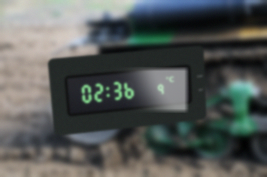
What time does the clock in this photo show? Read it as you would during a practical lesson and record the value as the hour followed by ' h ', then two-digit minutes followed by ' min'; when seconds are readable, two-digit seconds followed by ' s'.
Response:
2 h 36 min
